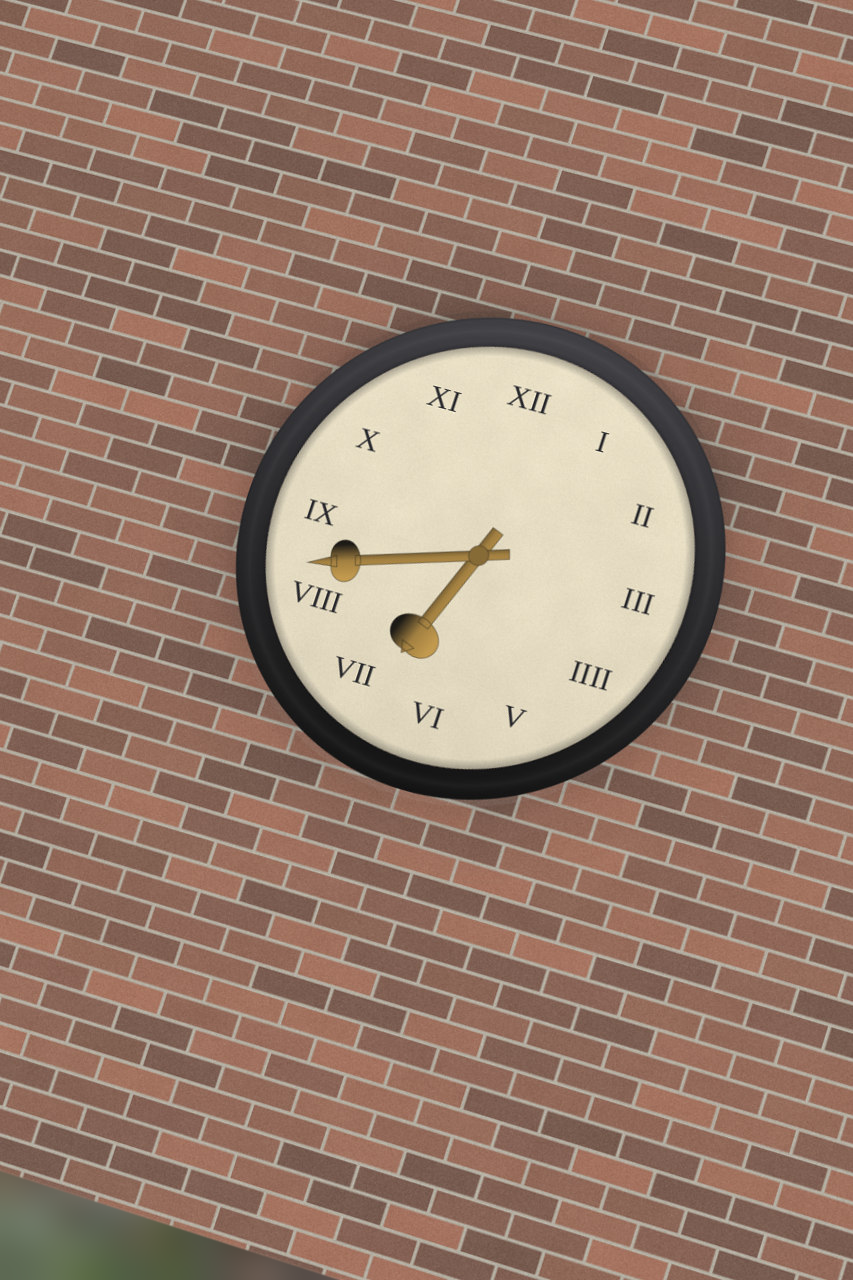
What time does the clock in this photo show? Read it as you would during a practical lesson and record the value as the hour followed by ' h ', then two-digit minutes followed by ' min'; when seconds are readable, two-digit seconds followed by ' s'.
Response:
6 h 42 min
